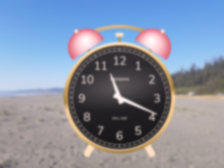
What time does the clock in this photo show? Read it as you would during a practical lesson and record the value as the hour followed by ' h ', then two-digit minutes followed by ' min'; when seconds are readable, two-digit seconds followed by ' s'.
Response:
11 h 19 min
